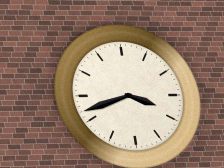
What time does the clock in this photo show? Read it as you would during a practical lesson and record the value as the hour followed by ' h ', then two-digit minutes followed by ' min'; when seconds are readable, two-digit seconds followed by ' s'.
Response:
3 h 42 min
